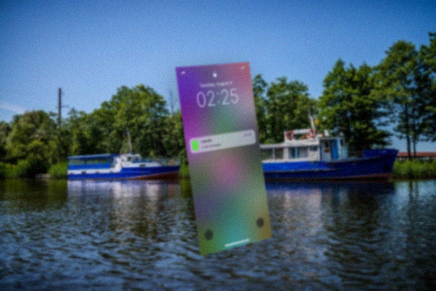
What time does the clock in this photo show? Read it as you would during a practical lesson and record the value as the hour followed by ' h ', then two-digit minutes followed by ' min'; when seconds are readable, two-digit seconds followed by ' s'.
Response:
2 h 25 min
